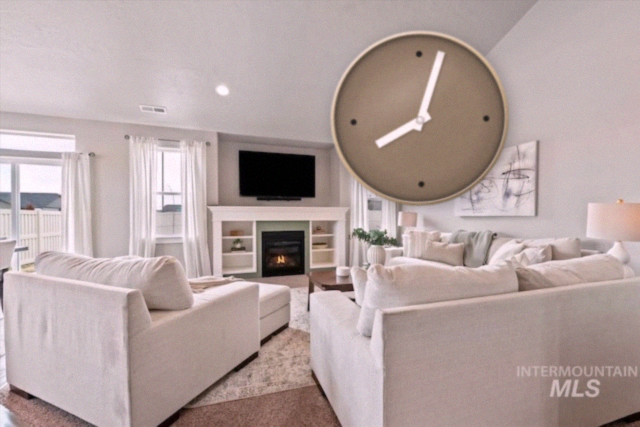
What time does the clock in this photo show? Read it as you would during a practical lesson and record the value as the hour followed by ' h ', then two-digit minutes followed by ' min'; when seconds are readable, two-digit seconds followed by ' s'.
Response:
8 h 03 min
